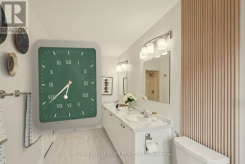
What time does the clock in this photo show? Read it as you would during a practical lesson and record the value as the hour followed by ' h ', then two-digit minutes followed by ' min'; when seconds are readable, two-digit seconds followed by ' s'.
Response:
6 h 39 min
